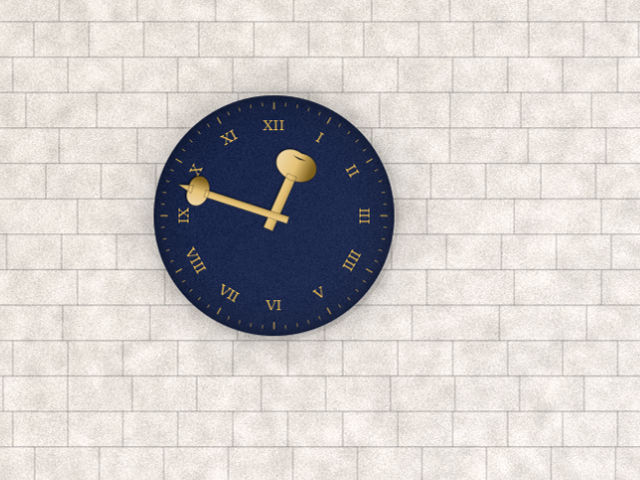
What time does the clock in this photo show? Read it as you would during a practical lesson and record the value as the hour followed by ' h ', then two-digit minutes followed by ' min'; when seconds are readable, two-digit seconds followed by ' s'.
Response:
12 h 48 min
